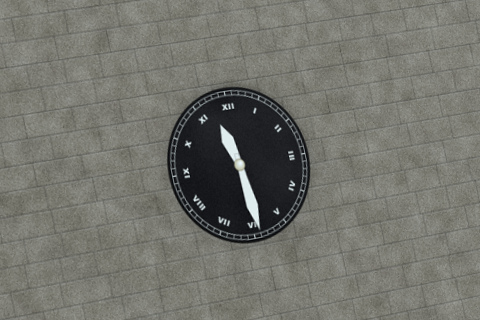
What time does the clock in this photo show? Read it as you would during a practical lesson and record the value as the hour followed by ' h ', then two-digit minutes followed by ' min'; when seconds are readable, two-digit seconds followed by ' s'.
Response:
11 h 29 min
